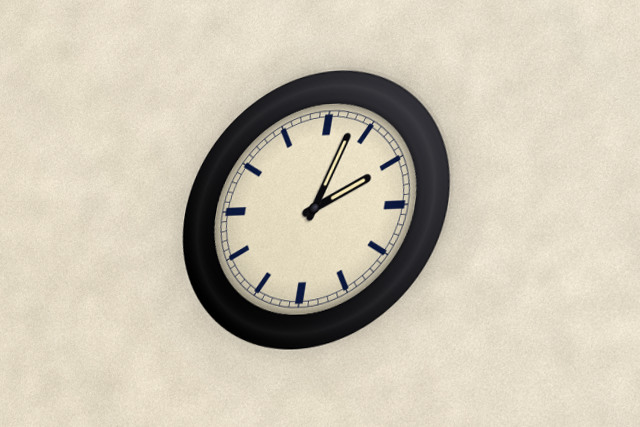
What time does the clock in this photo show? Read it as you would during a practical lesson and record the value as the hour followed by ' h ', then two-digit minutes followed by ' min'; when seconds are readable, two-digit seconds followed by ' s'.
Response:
2 h 03 min
